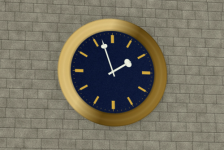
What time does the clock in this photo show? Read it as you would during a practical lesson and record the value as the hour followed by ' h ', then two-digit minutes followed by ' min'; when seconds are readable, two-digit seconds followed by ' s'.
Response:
1 h 57 min
